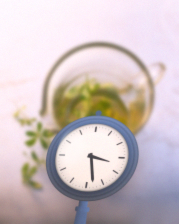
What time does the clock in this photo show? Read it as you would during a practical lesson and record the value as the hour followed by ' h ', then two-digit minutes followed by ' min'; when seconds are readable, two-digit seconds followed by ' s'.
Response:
3 h 28 min
